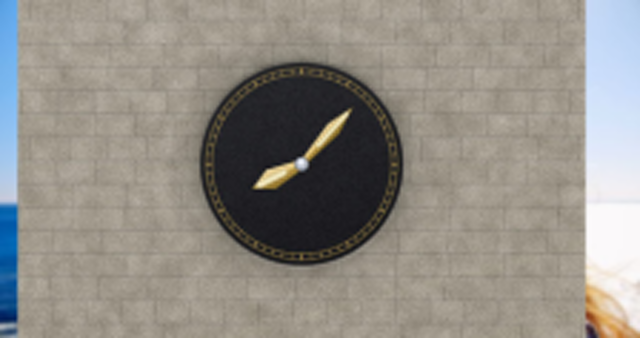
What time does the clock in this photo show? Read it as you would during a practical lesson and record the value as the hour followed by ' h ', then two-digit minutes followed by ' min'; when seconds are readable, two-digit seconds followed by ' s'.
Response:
8 h 07 min
